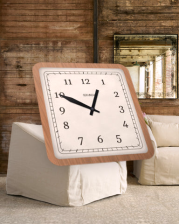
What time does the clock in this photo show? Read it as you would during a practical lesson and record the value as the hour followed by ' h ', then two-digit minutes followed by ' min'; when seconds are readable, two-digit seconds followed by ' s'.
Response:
12 h 50 min
